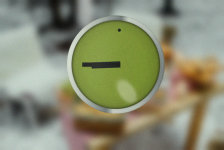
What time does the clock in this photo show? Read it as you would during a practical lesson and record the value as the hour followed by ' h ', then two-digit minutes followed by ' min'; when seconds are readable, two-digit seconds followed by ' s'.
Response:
8 h 44 min
